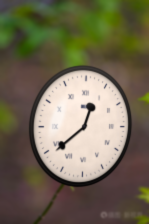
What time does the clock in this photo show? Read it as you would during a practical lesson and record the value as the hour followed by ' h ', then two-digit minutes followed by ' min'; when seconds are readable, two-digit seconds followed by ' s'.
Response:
12 h 39 min
